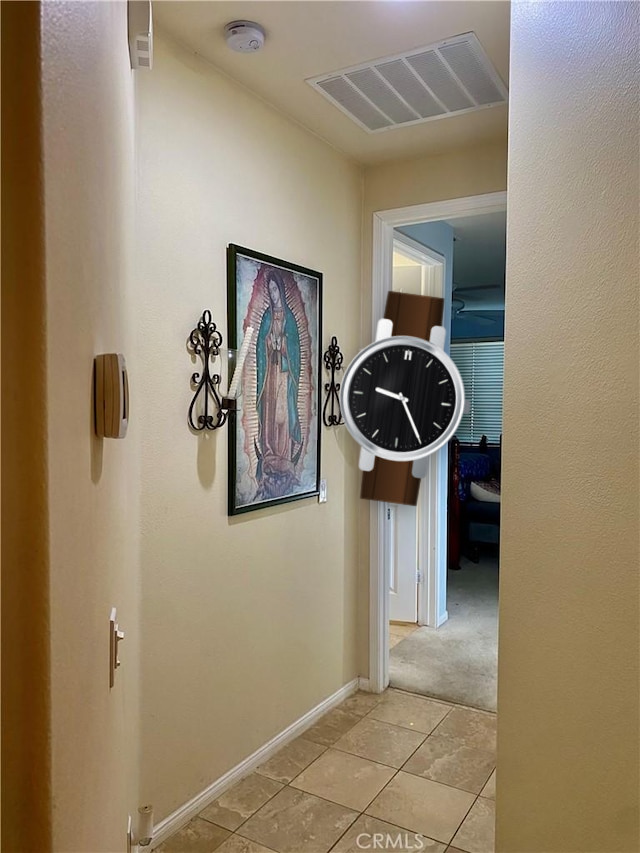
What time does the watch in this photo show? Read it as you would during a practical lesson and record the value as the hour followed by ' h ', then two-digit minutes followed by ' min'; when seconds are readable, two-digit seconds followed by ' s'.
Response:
9 h 25 min
